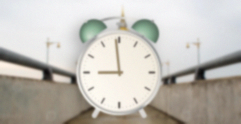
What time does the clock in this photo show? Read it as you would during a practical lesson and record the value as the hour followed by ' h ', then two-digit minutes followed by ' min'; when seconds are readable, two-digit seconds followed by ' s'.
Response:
8 h 59 min
